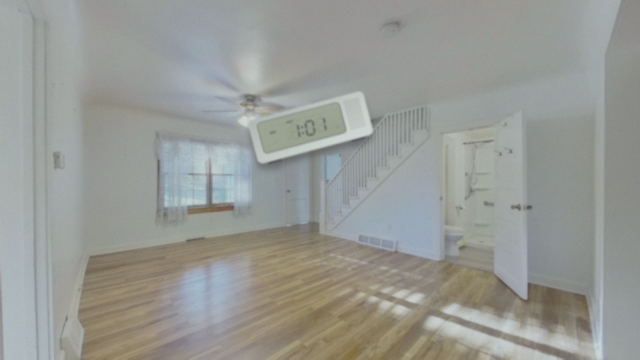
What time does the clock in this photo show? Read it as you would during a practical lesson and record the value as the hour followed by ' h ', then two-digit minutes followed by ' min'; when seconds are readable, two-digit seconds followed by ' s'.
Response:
1 h 01 min
